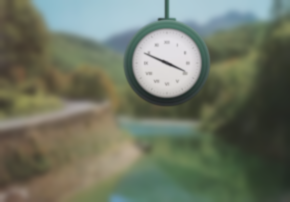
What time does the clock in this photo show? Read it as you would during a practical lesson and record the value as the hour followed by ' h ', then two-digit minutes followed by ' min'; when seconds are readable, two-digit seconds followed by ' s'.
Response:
3 h 49 min
